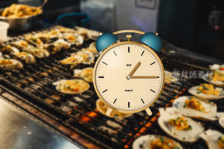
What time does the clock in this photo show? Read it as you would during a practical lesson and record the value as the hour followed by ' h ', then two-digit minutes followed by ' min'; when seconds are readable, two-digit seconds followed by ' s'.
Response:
1 h 15 min
